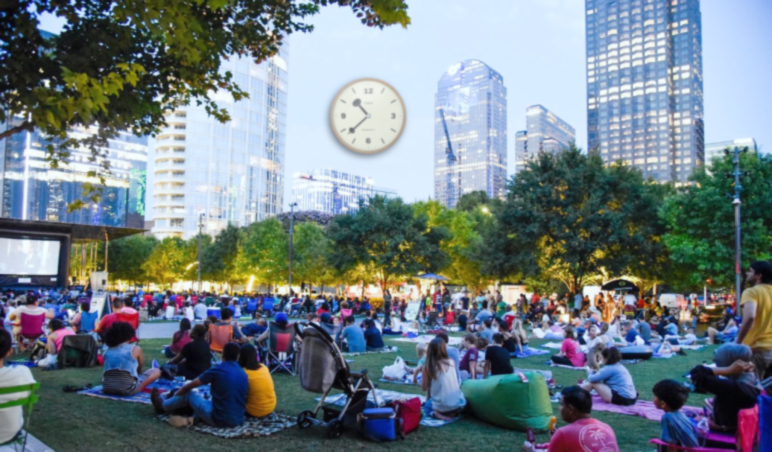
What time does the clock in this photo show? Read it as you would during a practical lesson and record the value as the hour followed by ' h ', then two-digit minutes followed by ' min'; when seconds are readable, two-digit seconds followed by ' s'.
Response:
10 h 38 min
